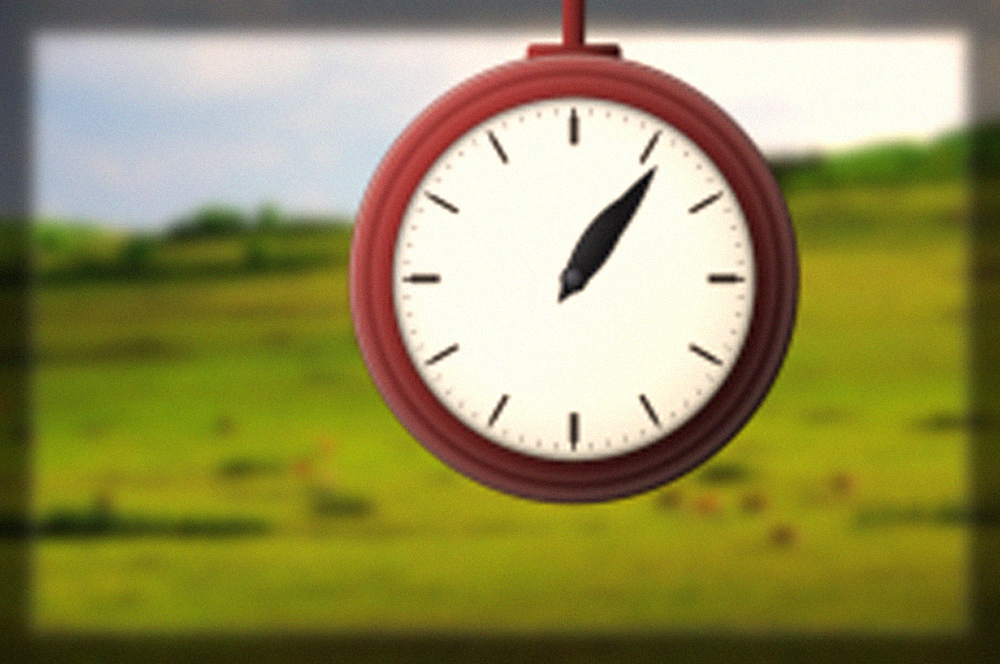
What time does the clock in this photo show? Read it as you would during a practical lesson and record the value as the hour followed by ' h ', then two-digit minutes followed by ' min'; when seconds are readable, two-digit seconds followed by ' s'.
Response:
1 h 06 min
